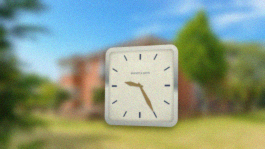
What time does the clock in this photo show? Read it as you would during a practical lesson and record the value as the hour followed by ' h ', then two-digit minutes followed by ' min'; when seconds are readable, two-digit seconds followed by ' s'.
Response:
9 h 25 min
